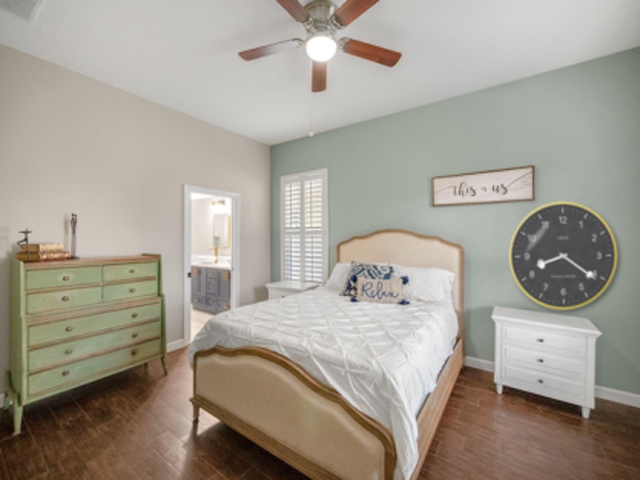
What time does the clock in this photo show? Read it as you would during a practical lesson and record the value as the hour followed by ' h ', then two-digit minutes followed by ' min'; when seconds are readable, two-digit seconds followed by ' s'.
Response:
8 h 21 min
